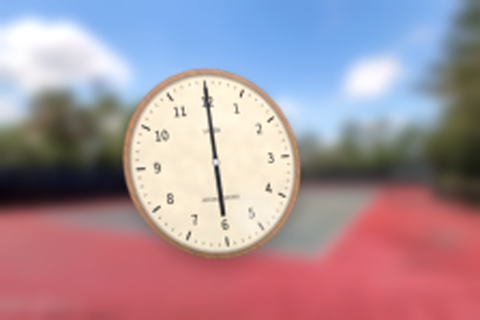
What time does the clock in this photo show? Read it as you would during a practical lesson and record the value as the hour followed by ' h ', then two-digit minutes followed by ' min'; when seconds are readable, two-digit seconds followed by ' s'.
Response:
6 h 00 min
